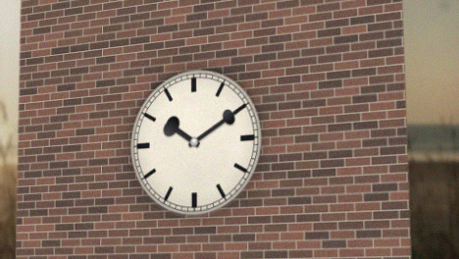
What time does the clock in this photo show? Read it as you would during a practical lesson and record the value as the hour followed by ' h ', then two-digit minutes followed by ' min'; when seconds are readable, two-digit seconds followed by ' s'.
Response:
10 h 10 min
